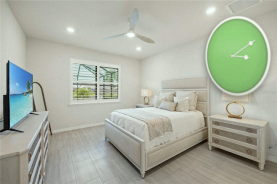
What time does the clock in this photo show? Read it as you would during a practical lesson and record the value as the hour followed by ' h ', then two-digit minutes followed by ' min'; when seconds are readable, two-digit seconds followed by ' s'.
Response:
3 h 10 min
